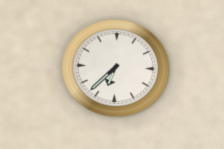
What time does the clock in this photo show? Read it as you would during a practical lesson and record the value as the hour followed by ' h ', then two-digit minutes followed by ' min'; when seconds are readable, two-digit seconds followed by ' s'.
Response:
6 h 37 min
